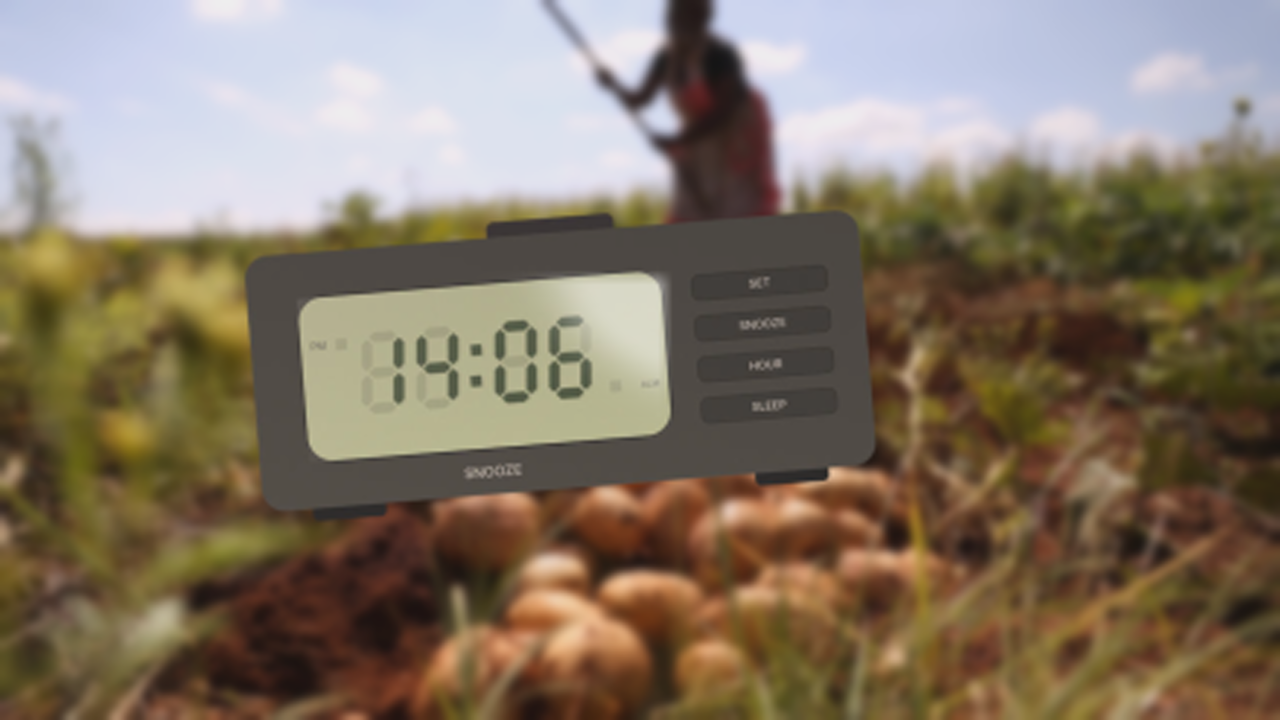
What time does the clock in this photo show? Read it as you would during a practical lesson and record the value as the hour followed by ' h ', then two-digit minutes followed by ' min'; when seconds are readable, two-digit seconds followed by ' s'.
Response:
14 h 06 min
